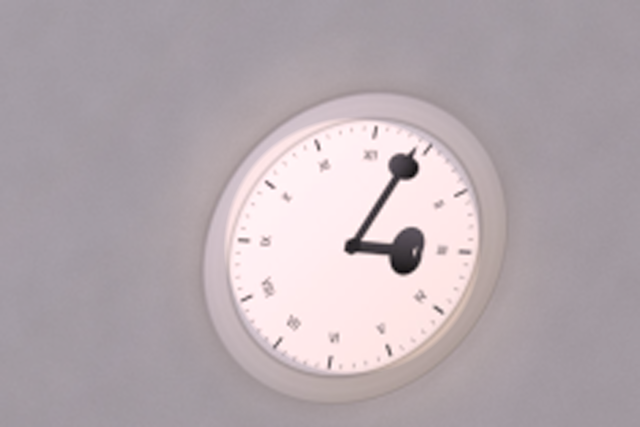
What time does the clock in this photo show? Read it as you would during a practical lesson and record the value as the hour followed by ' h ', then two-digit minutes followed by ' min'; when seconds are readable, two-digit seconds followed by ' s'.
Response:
3 h 04 min
